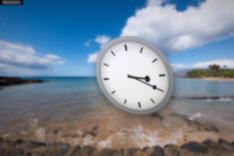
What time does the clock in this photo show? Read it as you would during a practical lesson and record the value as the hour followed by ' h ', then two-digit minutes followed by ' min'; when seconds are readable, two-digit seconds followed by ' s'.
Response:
3 h 20 min
